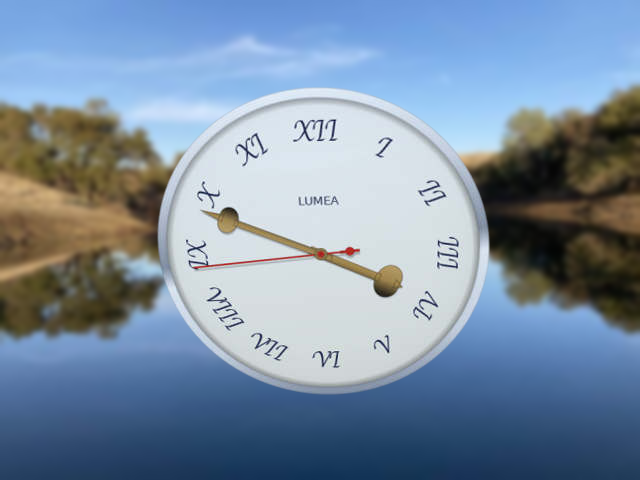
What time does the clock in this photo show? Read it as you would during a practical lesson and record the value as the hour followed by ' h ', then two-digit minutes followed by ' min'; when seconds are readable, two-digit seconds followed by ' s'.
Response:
3 h 48 min 44 s
